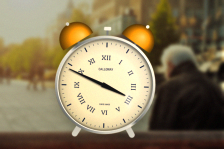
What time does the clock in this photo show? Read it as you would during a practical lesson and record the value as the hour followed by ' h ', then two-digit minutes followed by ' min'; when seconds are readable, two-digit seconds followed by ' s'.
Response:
3 h 49 min
